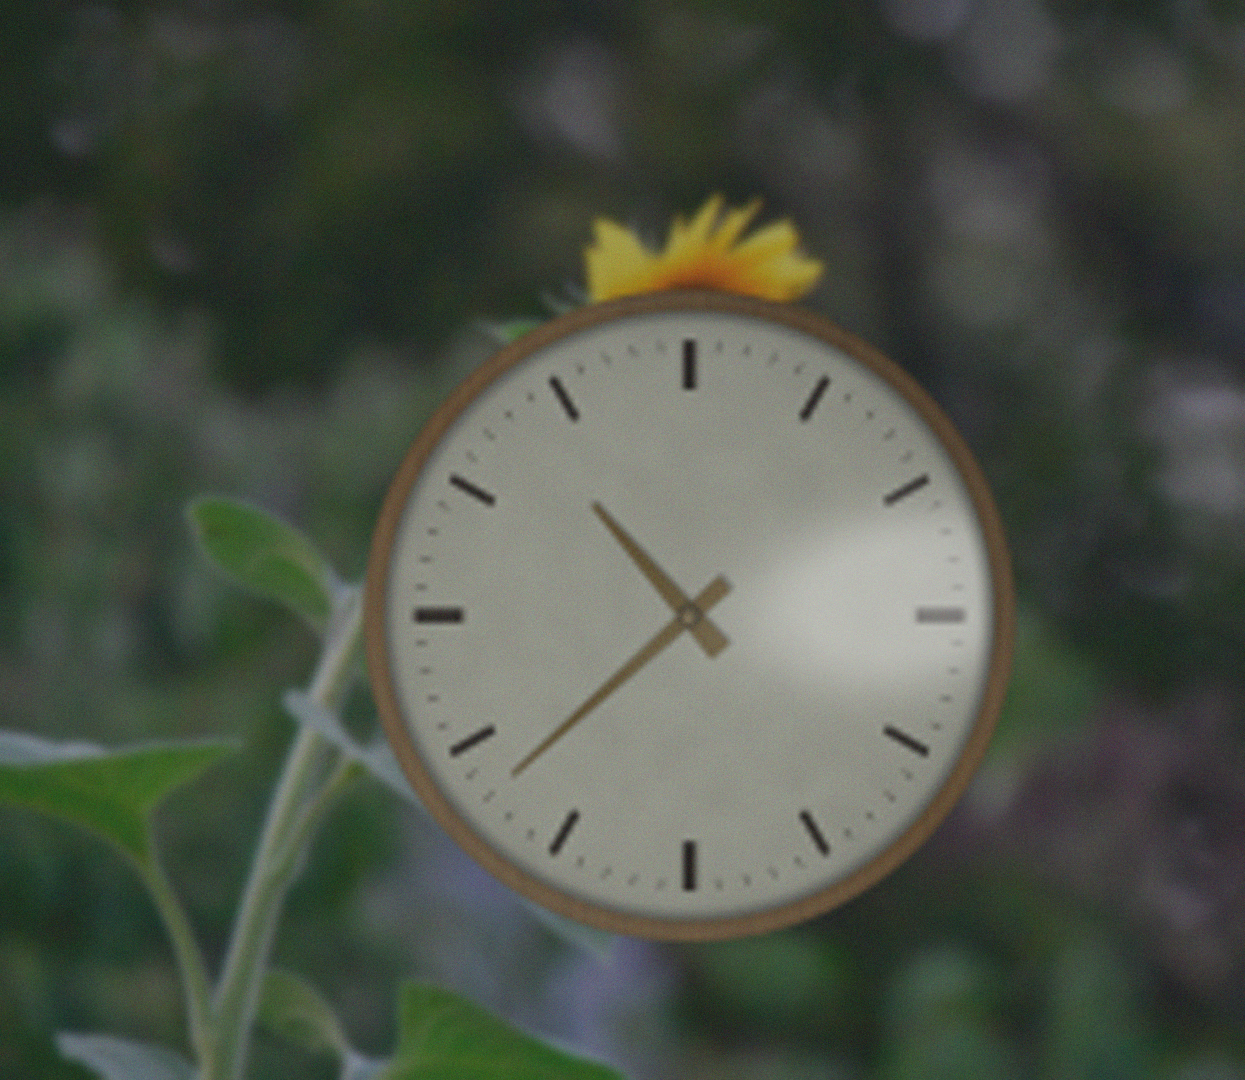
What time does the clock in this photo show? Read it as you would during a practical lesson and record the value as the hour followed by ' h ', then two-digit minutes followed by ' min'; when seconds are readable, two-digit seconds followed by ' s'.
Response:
10 h 38 min
